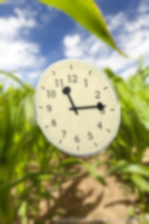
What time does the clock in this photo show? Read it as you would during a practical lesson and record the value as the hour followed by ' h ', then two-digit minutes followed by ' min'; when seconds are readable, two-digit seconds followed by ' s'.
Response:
11 h 14 min
